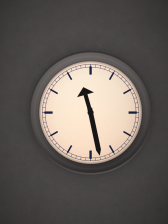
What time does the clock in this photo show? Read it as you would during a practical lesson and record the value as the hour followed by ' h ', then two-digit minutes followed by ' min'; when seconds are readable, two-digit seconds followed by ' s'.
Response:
11 h 28 min
